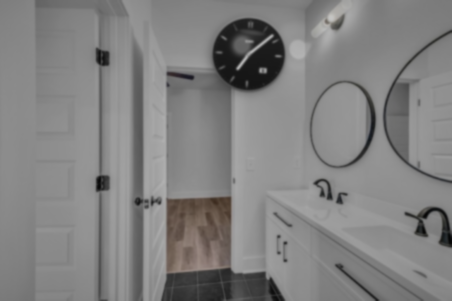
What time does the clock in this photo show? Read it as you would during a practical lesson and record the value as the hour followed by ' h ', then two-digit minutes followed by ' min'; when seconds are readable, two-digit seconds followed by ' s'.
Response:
7 h 08 min
